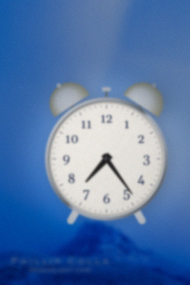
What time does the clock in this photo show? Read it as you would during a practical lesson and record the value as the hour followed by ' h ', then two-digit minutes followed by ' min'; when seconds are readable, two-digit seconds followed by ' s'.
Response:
7 h 24 min
